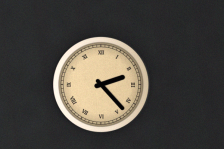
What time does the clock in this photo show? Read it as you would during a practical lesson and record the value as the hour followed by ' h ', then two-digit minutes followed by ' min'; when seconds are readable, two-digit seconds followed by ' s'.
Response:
2 h 23 min
